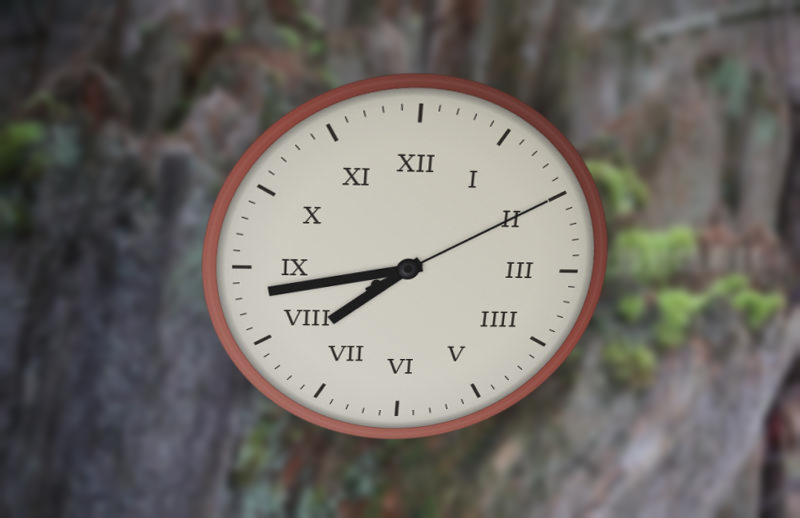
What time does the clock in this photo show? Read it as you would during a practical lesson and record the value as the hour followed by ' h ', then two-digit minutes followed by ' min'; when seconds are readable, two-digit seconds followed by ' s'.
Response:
7 h 43 min 10 s
